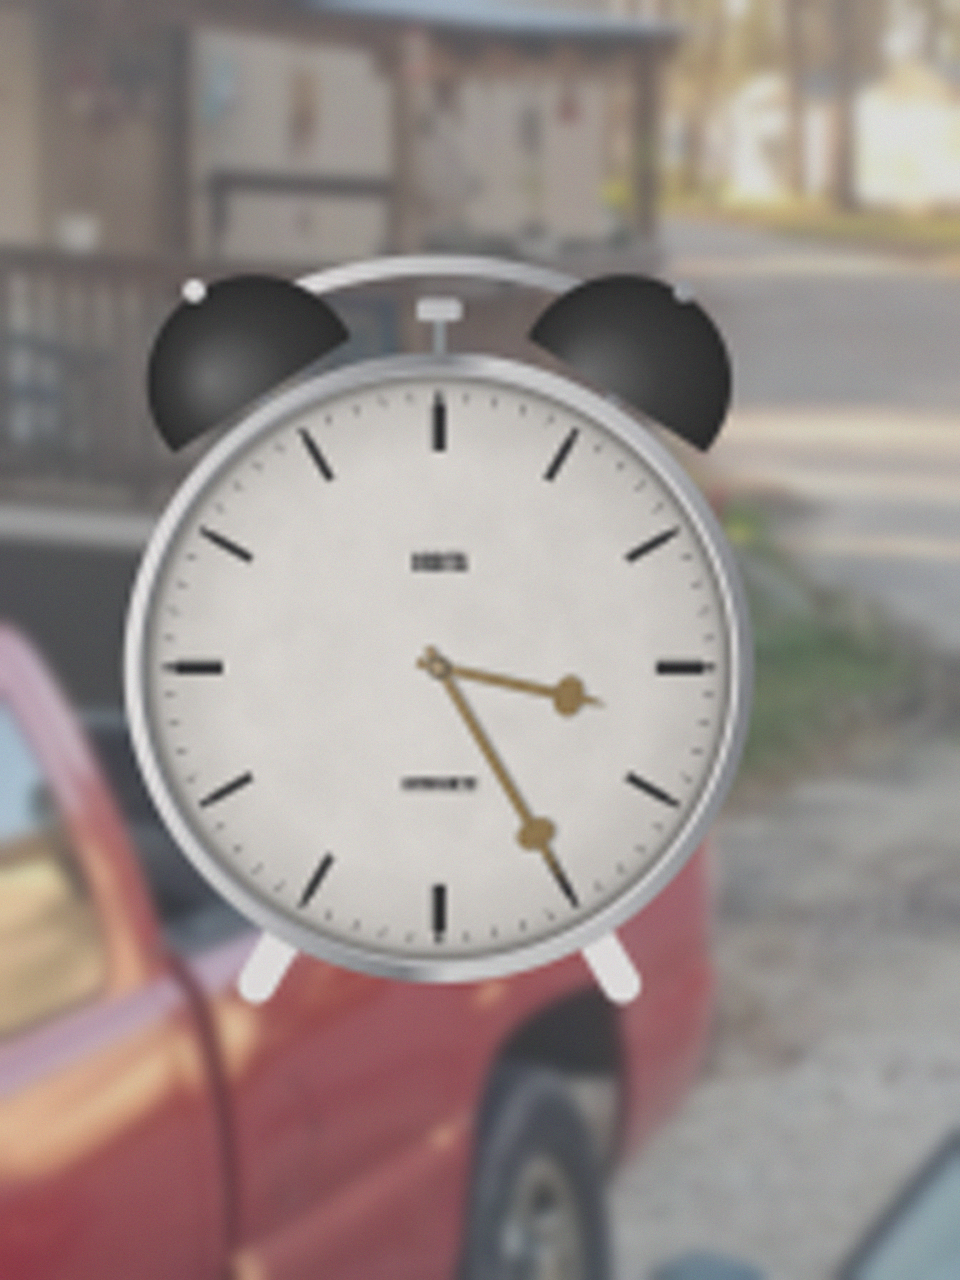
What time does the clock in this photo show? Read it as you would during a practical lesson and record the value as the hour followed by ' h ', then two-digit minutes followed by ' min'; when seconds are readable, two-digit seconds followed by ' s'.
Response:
3 h 25 min
